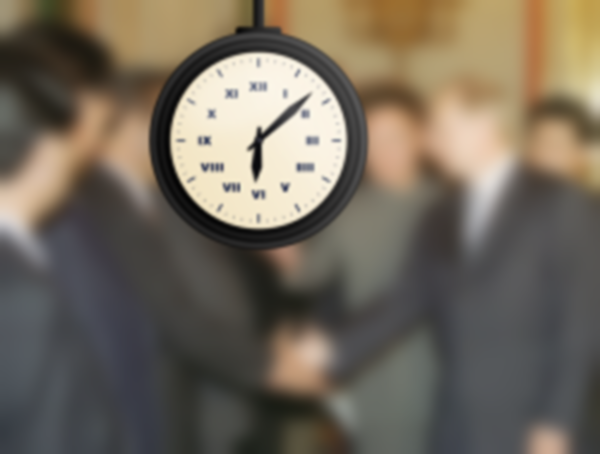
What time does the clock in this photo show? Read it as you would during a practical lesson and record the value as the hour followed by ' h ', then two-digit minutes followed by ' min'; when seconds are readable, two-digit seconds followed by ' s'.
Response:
6 h 08 min
